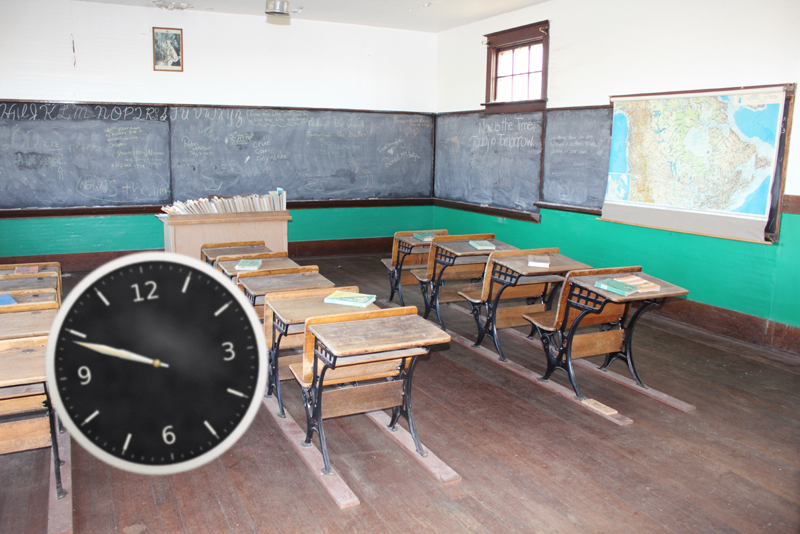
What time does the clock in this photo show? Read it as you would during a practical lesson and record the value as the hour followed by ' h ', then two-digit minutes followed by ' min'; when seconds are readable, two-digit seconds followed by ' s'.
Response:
9 h 49 min
